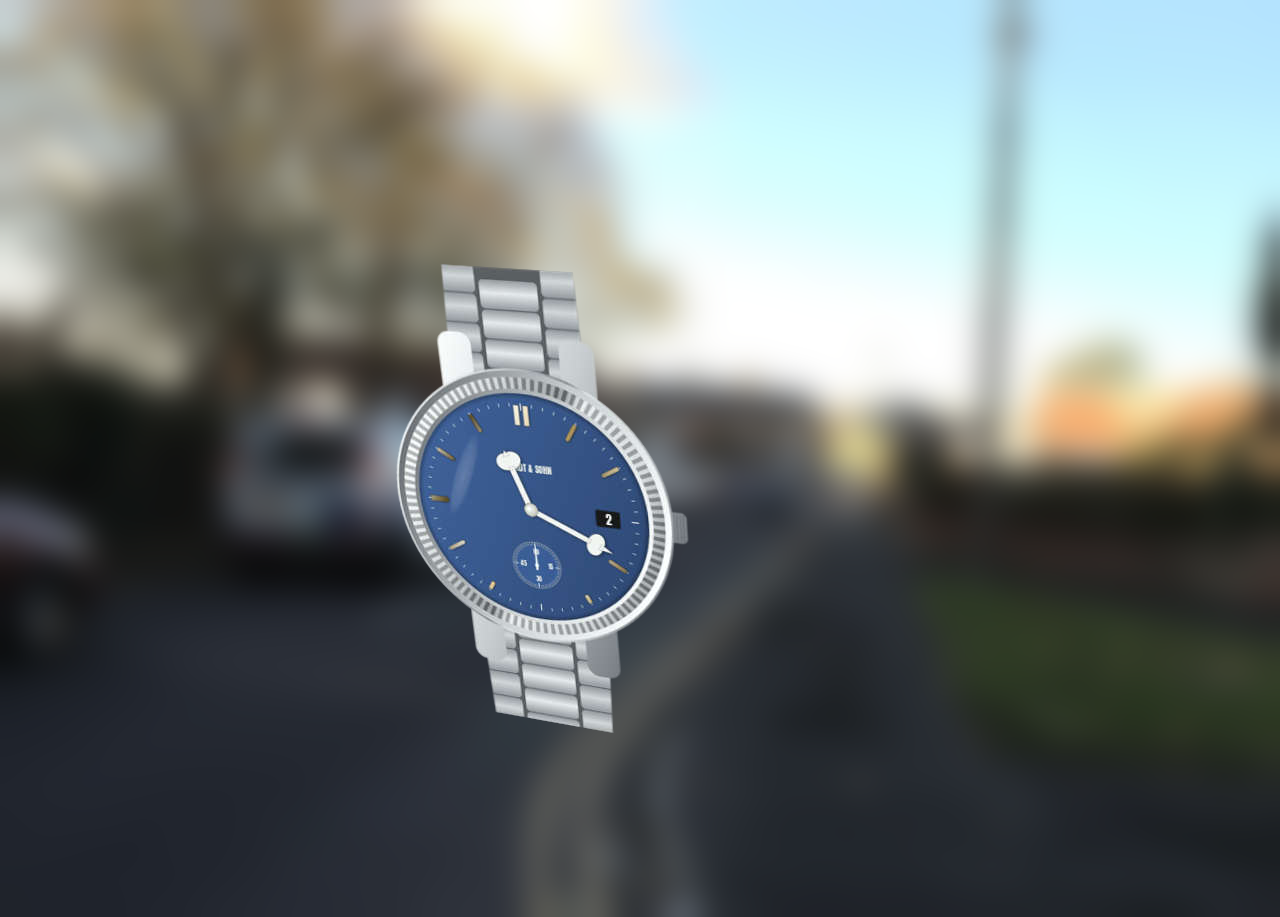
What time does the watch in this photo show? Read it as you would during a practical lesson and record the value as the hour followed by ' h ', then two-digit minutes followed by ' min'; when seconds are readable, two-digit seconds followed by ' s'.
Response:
11 h 19 min
